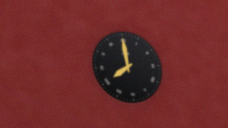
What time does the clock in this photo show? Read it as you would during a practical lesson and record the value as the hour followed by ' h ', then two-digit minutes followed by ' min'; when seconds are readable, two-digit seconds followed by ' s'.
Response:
8 h 00 min
